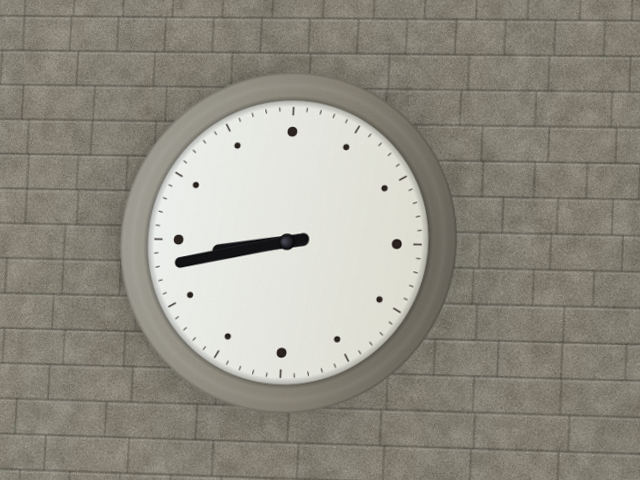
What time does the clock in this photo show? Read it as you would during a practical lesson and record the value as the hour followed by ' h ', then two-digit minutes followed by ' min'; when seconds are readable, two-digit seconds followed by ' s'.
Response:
8 h 43 min
